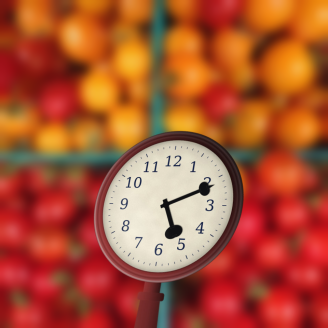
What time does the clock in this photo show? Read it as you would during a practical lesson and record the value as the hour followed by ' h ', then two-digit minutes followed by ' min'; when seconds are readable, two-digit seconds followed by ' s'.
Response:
5 h 11 min
